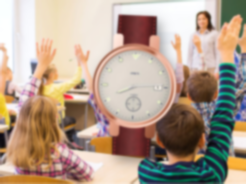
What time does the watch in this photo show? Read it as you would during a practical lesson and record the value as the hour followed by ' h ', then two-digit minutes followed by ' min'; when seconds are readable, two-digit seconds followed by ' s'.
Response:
8 h 14 min
